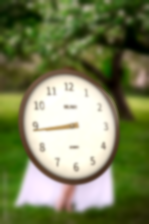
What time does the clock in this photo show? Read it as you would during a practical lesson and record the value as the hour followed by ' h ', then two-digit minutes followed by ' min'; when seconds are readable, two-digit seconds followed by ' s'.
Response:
8 h 44 min
